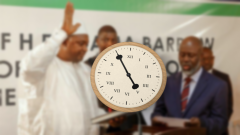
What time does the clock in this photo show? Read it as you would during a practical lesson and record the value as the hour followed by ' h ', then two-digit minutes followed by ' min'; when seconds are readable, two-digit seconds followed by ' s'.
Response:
4 h 55 min
